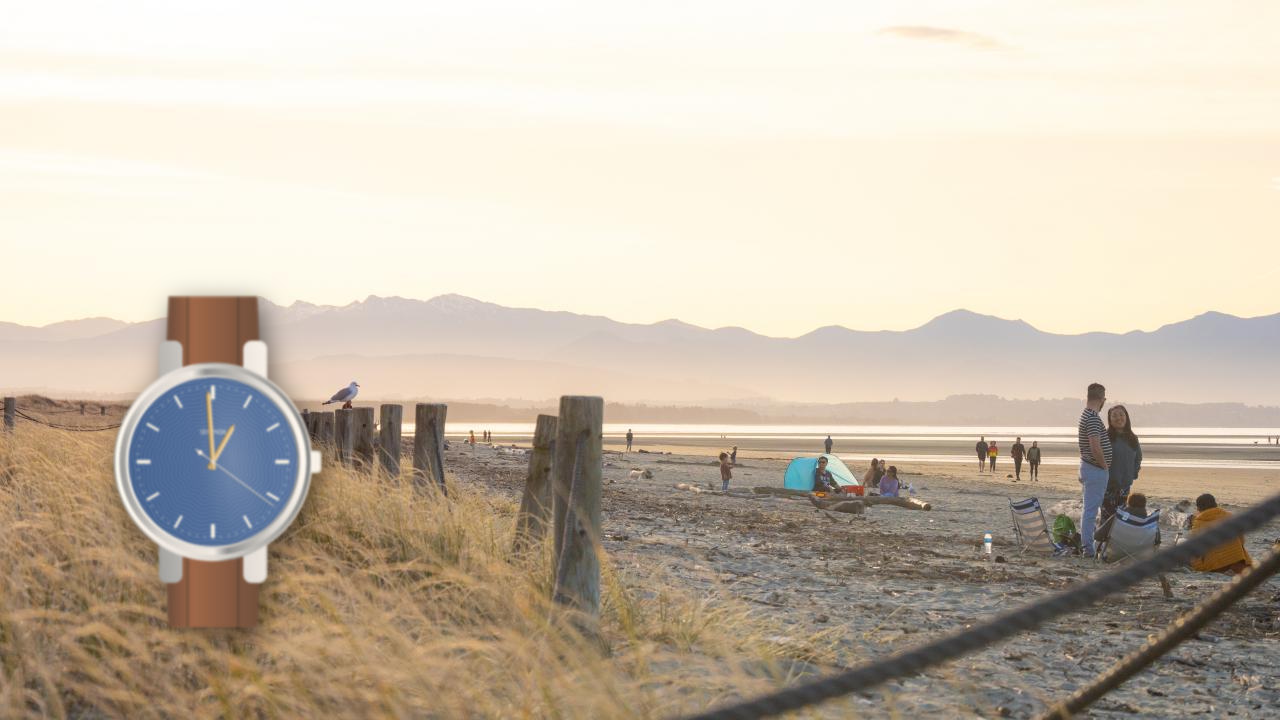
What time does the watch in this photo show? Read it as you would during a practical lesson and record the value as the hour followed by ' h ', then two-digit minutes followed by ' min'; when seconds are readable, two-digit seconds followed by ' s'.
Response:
12 h 59 min 21 s
